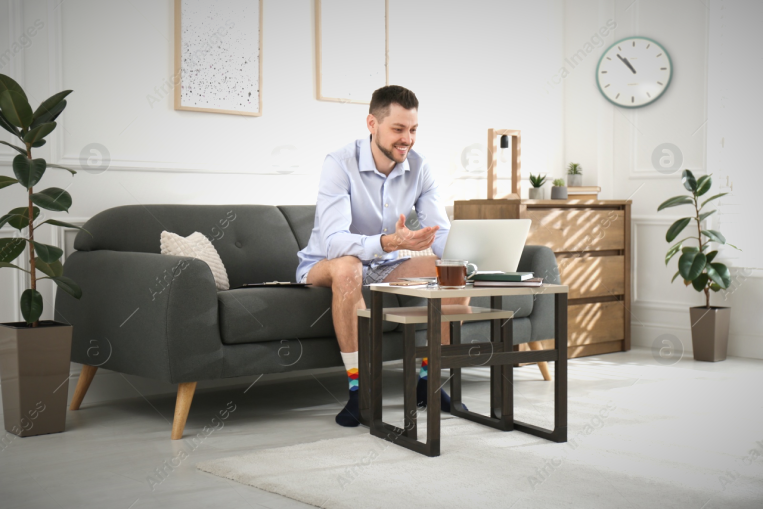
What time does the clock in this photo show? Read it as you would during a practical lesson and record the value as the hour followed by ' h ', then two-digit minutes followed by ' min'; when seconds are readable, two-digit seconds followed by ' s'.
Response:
10 h 53 min
